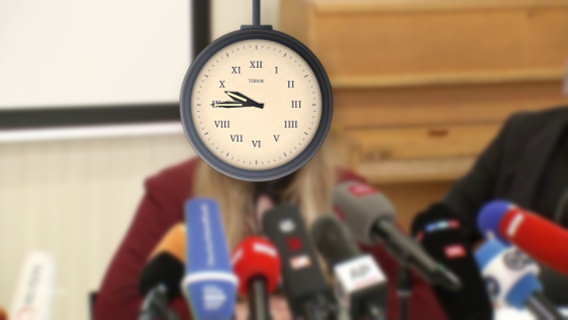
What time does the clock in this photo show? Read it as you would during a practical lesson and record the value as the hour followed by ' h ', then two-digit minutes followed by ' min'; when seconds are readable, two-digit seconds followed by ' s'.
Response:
9 h 45 min
